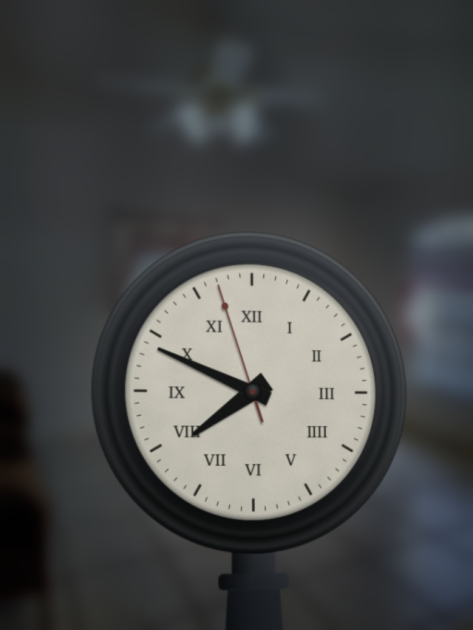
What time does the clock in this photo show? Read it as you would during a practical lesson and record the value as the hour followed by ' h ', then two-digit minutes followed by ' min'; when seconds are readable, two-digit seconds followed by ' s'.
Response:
7 h 48 min 57 s
